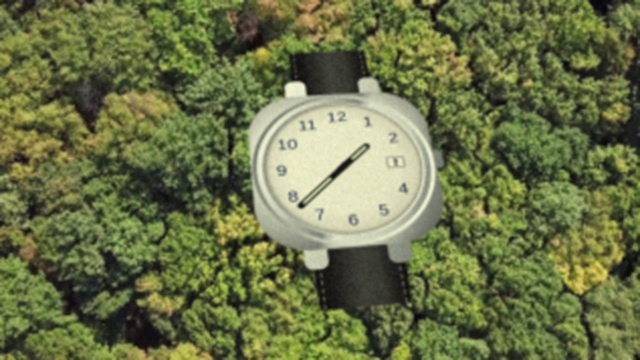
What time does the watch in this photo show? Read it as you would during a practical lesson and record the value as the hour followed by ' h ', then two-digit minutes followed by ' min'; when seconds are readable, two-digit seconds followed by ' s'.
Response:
1 h 38 min
